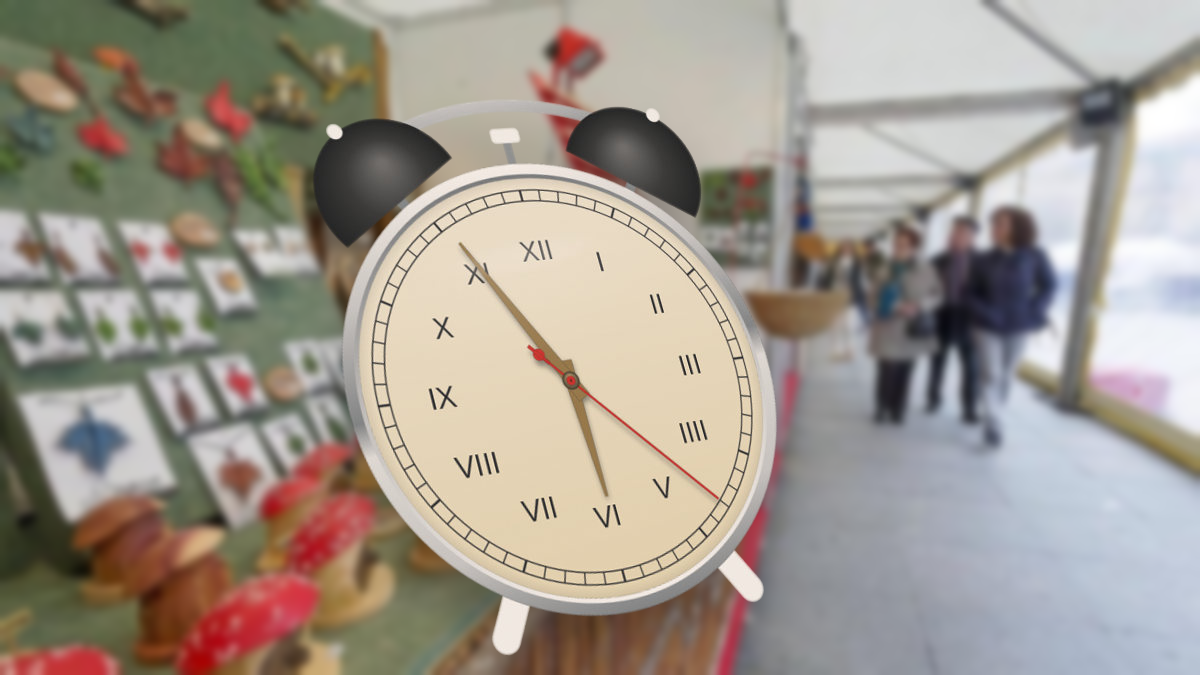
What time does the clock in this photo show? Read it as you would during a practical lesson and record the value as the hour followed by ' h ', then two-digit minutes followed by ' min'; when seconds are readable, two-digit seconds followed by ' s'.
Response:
5 h 55 min 23 s
